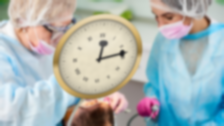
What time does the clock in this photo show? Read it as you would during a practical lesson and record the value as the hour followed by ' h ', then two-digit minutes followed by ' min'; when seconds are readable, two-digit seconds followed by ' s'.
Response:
12 h 13 min
